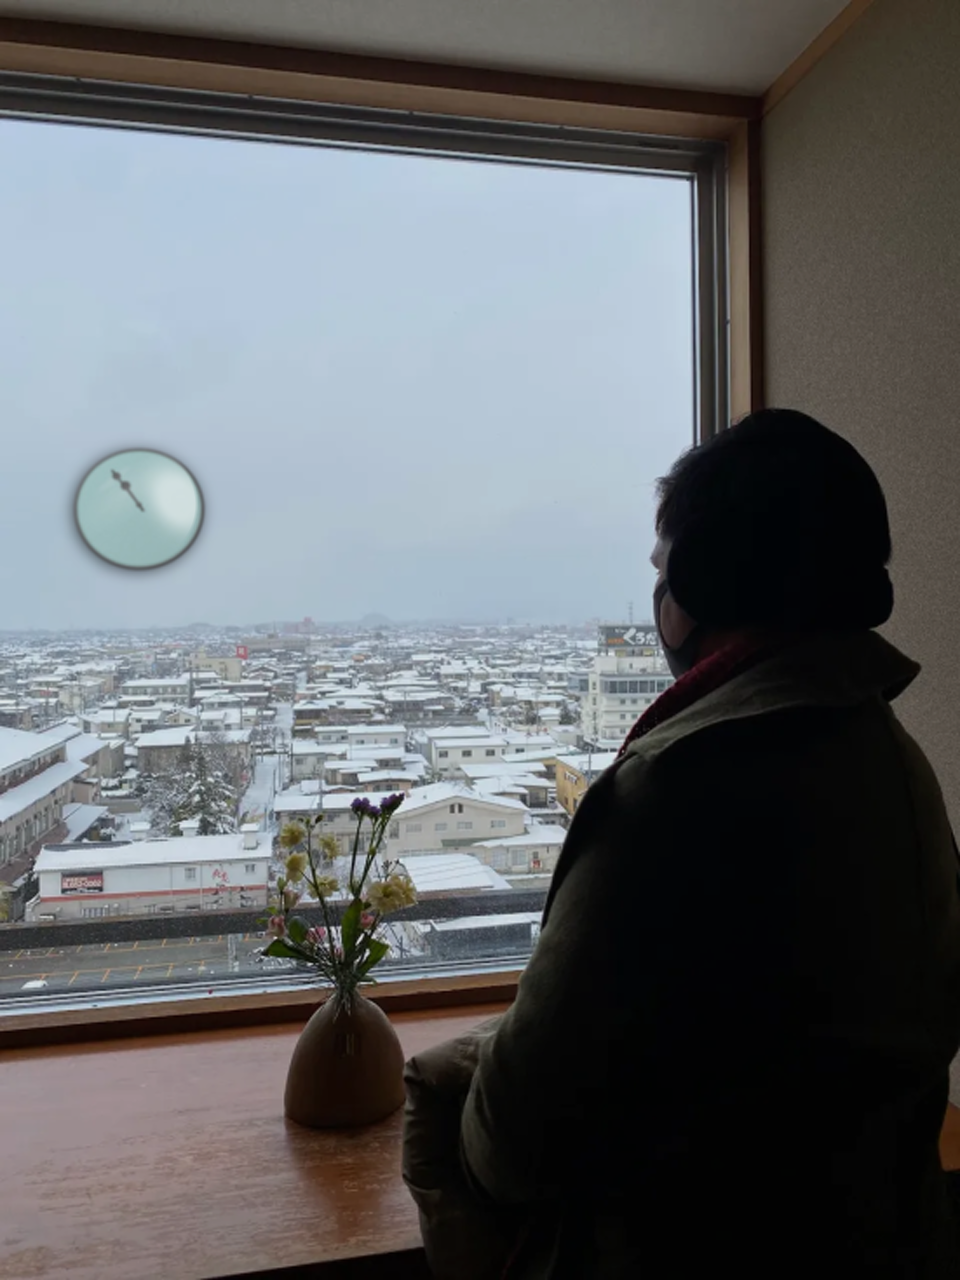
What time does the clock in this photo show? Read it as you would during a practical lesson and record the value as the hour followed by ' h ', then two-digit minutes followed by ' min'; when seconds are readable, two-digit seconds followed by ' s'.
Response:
10 h 54 min
